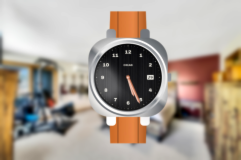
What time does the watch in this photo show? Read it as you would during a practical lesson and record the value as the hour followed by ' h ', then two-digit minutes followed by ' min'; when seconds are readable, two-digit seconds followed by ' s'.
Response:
5 h 26 min
